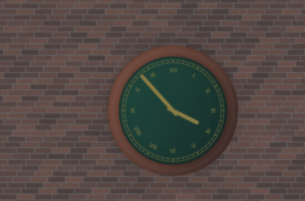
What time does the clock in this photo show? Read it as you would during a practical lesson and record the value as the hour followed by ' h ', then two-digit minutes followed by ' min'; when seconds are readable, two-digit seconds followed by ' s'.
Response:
3 h 53 min
